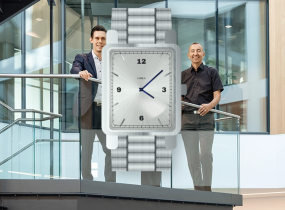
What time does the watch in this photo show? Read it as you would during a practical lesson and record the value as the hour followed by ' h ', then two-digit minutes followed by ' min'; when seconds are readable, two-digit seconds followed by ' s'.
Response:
4 h 08 min
